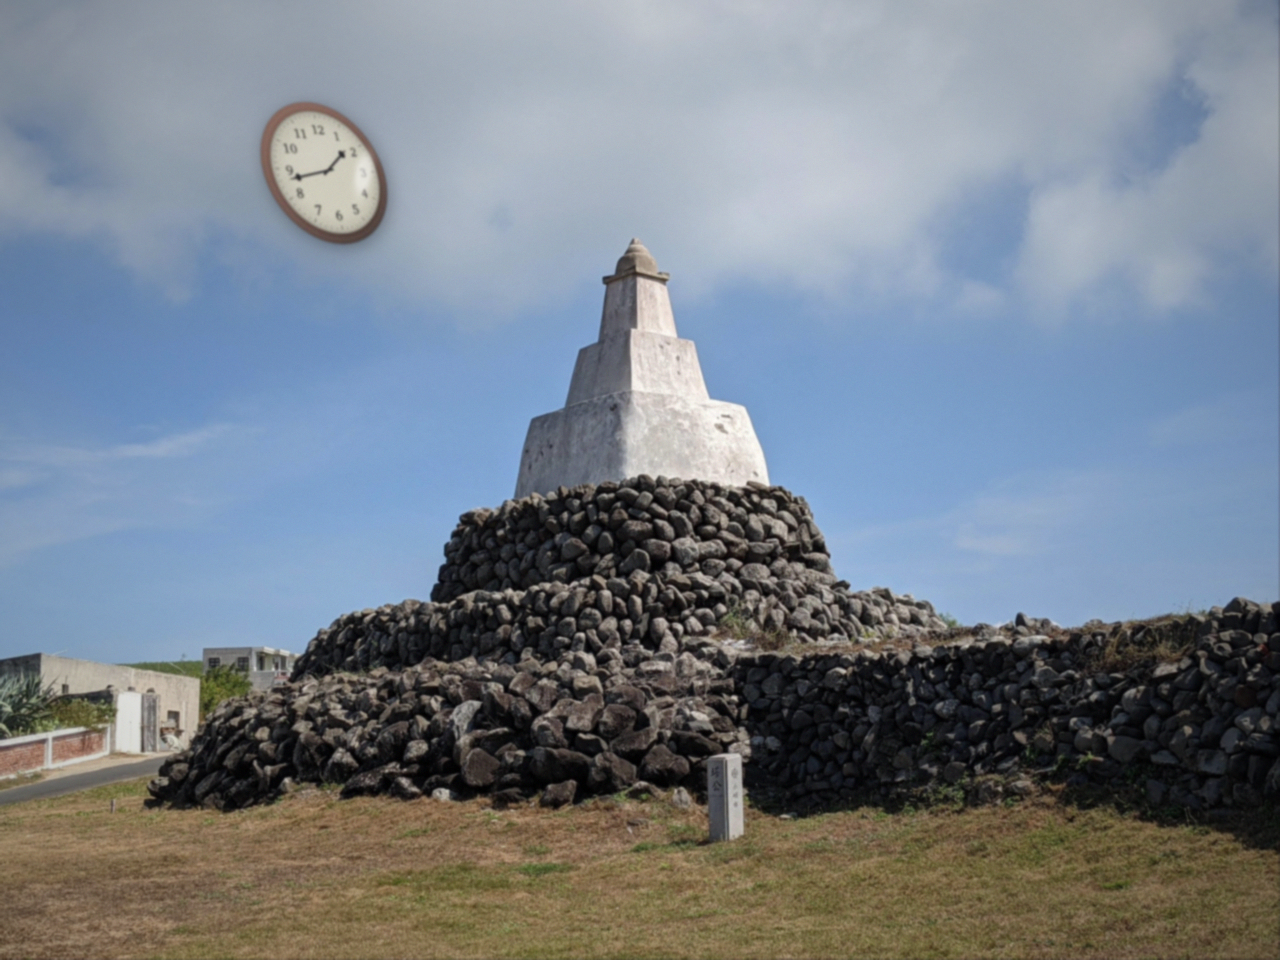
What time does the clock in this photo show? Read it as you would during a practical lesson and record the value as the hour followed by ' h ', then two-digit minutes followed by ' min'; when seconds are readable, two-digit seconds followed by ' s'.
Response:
1 h 43 min
